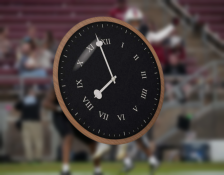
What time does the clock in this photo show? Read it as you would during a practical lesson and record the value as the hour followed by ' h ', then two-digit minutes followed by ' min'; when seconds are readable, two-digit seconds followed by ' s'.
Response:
7 h 58 min
